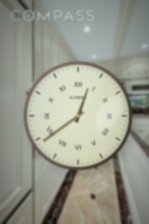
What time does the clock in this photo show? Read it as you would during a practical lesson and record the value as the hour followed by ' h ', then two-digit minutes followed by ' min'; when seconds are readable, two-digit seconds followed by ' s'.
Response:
12 h 39 min
